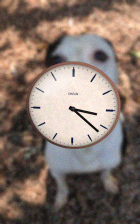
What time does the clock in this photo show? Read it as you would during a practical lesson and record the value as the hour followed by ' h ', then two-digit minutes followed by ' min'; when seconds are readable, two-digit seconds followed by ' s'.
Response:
3 h 22 min
